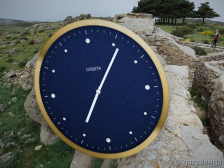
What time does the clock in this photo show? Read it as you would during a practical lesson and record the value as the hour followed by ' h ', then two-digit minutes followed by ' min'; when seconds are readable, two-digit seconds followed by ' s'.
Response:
7 h 06 min
